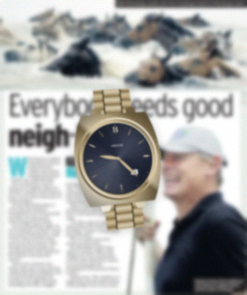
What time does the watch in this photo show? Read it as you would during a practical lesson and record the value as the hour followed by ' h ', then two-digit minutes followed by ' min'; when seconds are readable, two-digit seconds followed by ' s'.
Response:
9 h 23 min
